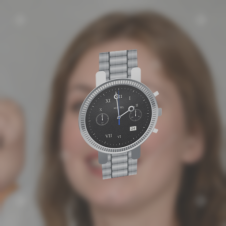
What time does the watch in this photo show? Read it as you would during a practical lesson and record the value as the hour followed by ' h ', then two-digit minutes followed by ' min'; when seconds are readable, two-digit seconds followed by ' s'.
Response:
1 h 59 min
